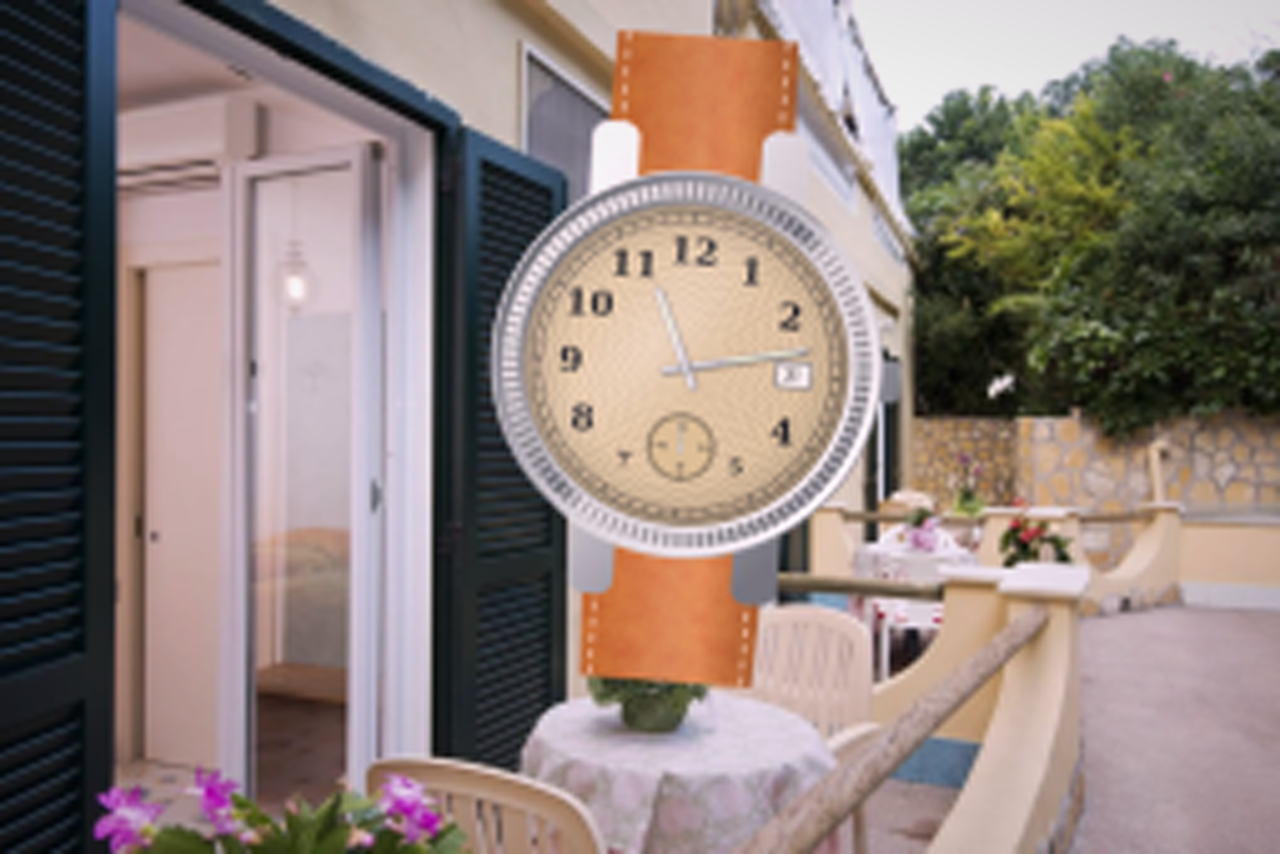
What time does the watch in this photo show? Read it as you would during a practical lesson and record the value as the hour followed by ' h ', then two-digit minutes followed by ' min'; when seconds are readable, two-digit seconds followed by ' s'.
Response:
11 h 13 min
